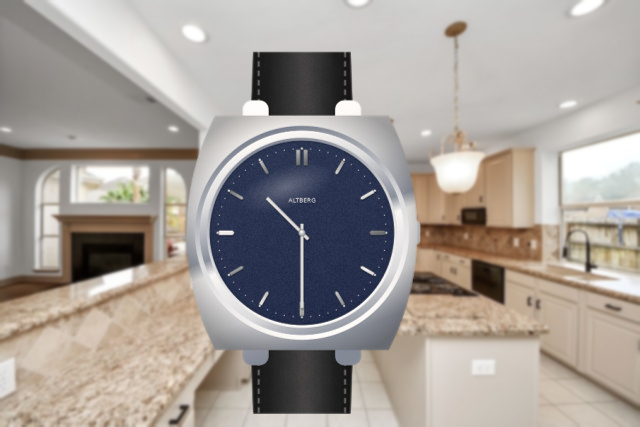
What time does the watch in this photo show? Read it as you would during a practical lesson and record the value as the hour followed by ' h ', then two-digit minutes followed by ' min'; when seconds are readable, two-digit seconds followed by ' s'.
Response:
10 h 30 min
